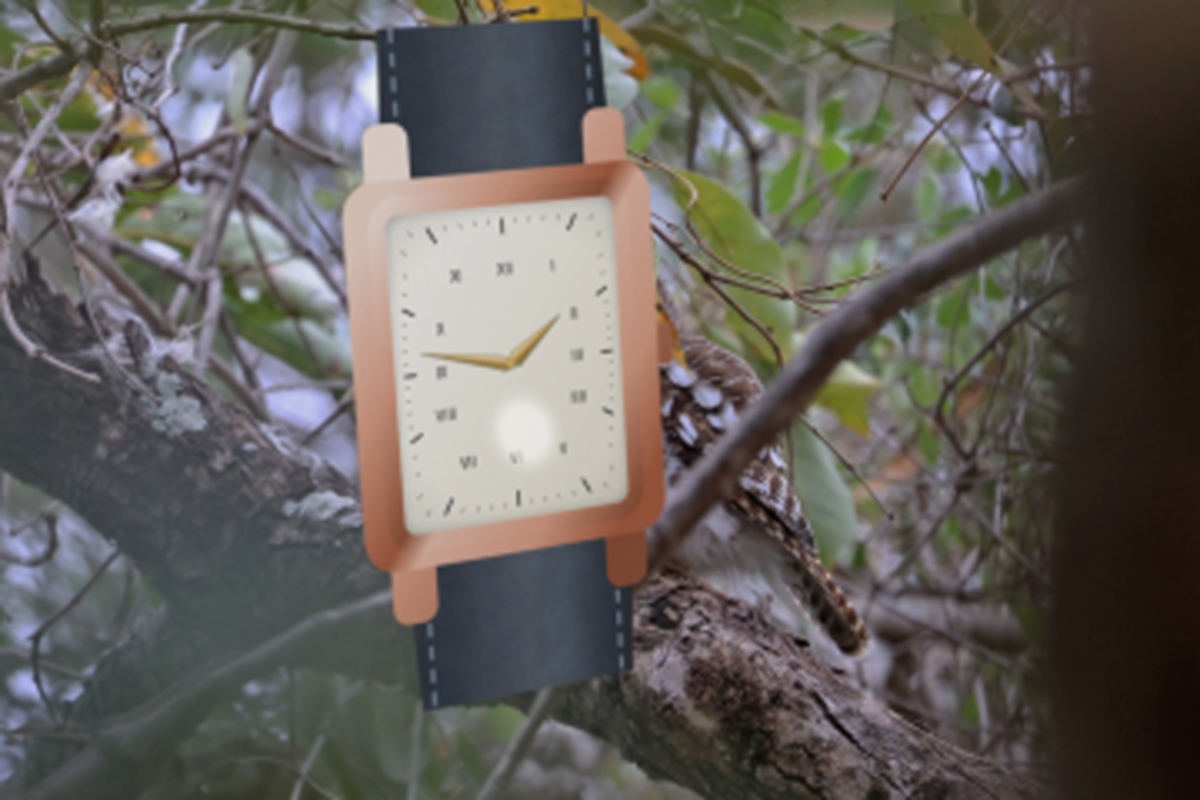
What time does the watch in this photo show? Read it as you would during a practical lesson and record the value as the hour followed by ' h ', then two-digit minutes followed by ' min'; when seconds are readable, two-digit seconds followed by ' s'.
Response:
1 h 47 min
